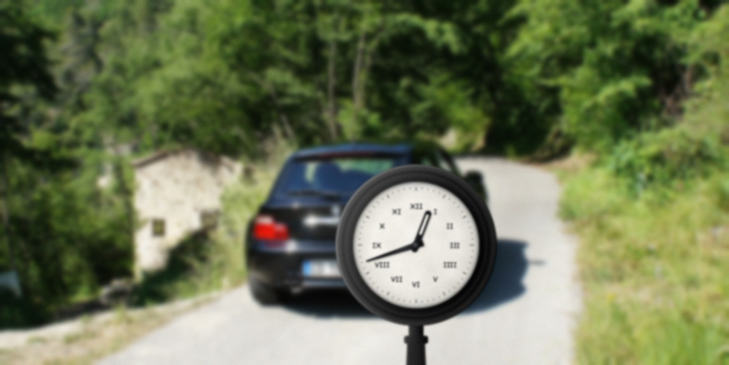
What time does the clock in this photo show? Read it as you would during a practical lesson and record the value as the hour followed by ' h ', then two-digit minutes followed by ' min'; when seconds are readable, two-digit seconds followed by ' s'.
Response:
12 h 42 min
